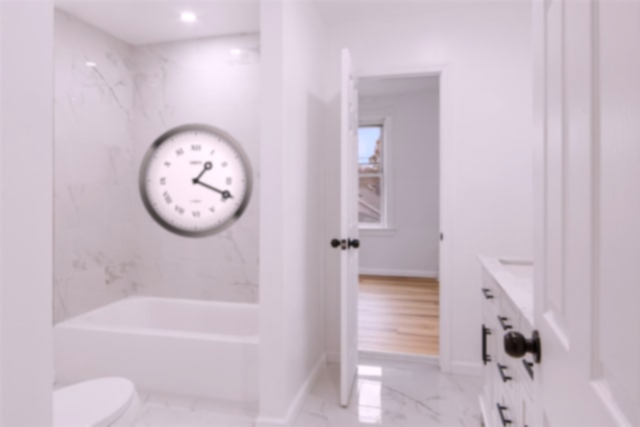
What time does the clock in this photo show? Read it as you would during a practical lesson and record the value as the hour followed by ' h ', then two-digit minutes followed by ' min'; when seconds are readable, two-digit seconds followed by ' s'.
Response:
1 h 19 min
